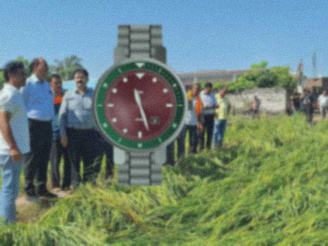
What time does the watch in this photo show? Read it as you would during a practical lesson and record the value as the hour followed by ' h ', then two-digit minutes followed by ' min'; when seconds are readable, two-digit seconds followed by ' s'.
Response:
11 h 27 min
